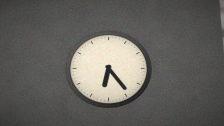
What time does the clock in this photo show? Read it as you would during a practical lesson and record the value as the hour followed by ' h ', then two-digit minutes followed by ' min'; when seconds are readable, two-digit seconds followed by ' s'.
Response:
6 h 24 min
